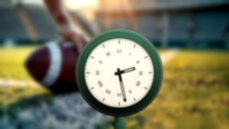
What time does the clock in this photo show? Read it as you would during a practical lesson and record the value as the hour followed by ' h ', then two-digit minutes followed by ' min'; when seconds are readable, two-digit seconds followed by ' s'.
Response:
2 h 28 min
